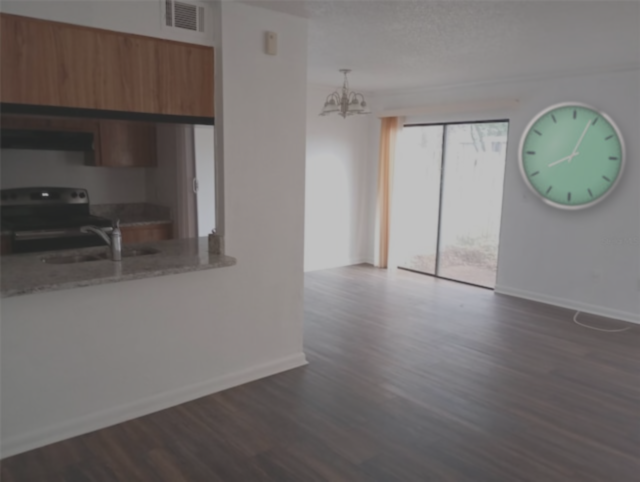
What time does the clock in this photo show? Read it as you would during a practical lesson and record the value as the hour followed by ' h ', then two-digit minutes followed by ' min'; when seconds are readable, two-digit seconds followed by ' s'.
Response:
8 h 04 min
